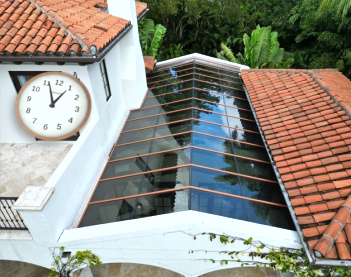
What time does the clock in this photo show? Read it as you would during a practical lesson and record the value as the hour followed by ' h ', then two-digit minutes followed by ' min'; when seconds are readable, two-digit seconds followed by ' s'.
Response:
12 h 56 min
